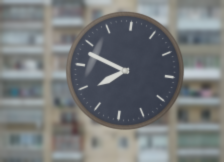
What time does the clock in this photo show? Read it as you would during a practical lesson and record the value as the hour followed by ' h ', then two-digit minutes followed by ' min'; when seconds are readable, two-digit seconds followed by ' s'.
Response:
7 h 48 min
